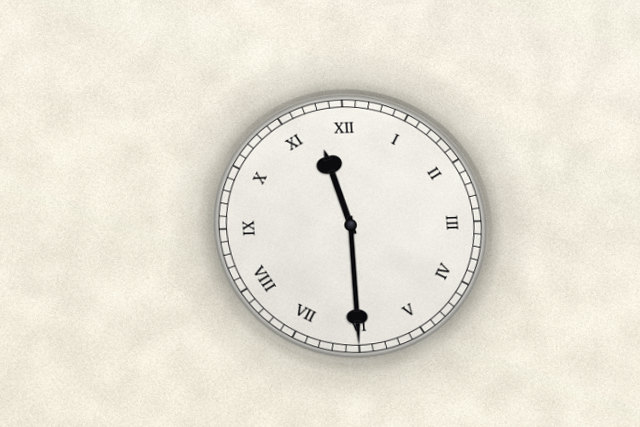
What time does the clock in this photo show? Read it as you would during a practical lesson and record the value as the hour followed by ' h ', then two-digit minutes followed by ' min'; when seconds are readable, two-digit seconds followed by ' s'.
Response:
11 h 30 min
